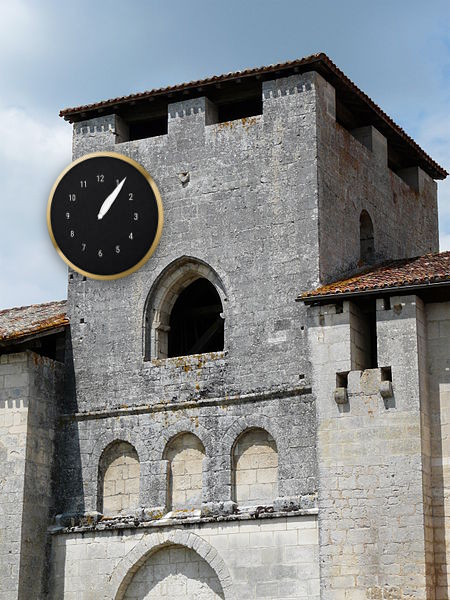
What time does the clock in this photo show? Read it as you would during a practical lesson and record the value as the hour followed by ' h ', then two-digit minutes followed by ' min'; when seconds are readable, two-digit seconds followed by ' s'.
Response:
1 h 06 min
